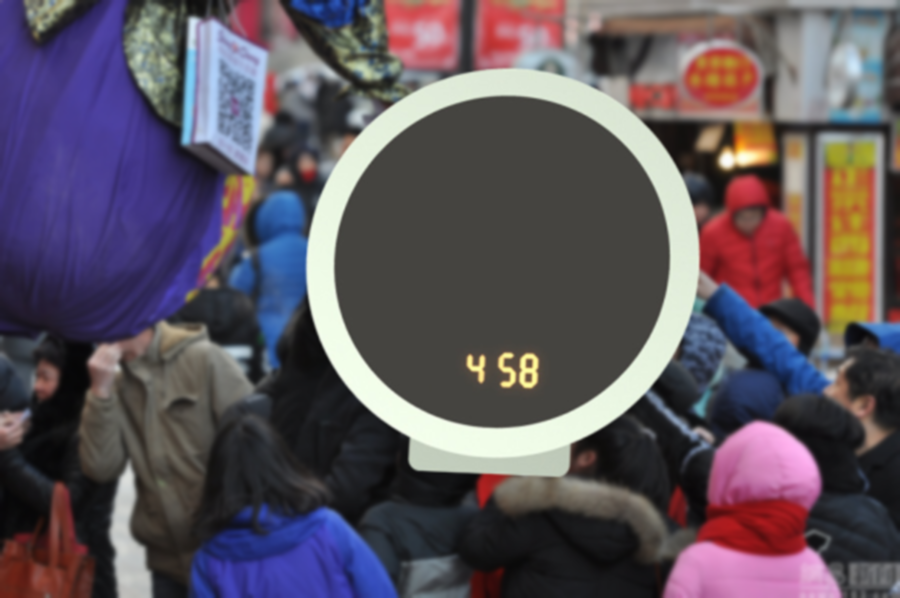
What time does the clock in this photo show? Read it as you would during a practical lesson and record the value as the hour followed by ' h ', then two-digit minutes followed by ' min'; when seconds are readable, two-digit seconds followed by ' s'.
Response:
4 h 58 min
